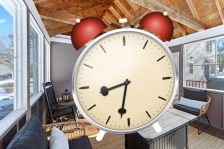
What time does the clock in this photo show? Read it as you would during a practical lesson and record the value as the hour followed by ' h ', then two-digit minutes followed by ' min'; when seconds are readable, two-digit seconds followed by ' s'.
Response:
8 h 32 min
